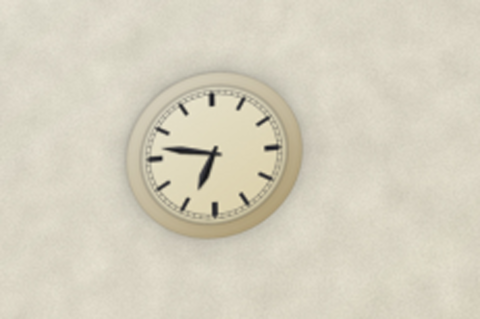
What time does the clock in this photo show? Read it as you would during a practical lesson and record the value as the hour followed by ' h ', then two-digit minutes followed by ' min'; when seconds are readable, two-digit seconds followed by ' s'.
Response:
6 h 47 min
